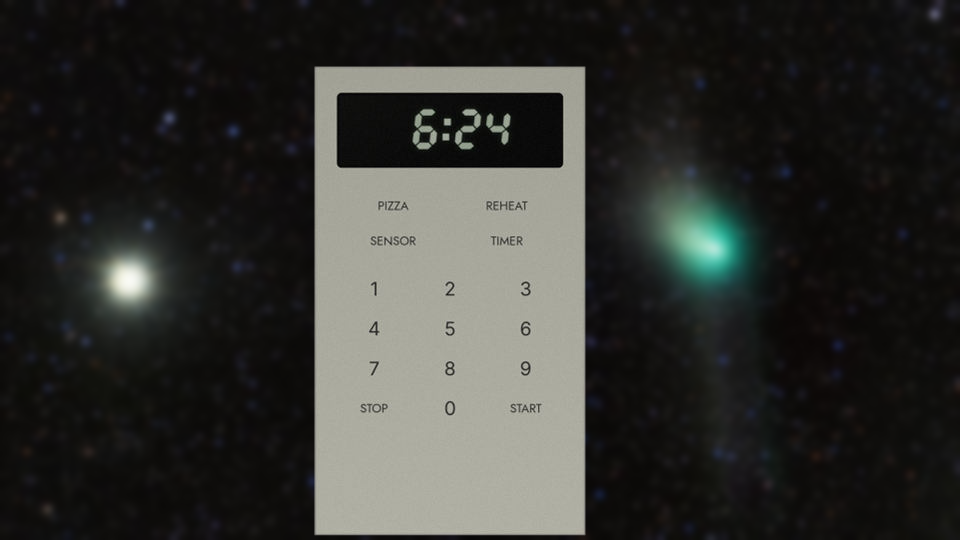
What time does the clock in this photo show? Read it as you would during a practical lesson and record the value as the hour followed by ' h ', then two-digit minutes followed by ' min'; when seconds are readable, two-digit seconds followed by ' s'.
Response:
6 h 24 min
